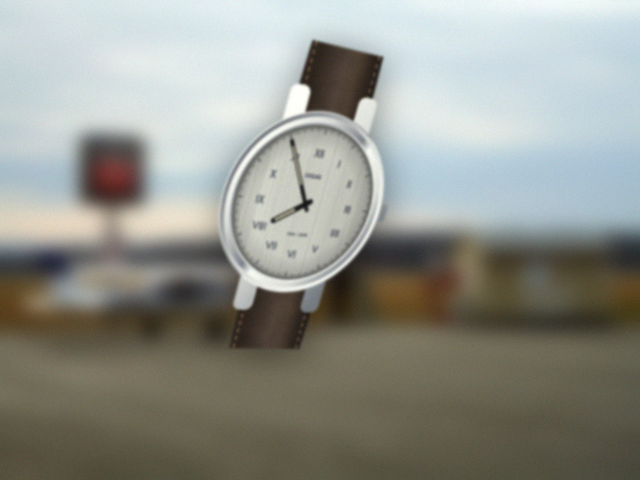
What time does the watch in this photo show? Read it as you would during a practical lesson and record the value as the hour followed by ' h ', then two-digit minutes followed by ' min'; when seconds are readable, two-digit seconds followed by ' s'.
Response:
7 h 55 min
